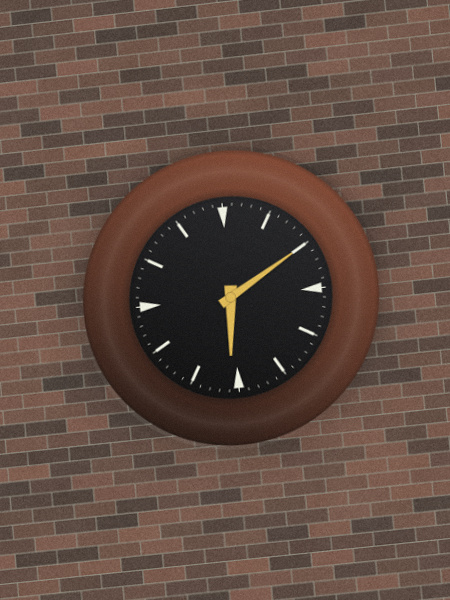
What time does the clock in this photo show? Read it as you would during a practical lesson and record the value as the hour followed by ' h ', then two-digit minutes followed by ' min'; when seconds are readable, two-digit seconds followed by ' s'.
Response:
6 h 10 min
